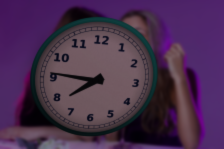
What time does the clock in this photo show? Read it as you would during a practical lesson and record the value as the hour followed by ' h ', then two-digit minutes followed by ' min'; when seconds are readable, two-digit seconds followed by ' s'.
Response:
7 h 46 min
